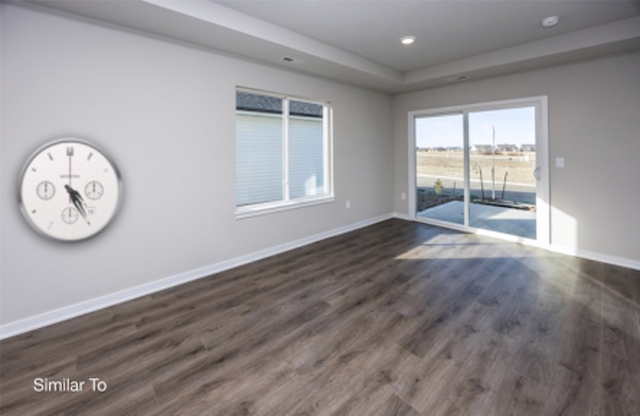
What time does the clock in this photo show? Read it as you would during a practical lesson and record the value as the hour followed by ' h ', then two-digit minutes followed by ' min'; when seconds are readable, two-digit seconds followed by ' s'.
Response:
4 h 25 min
